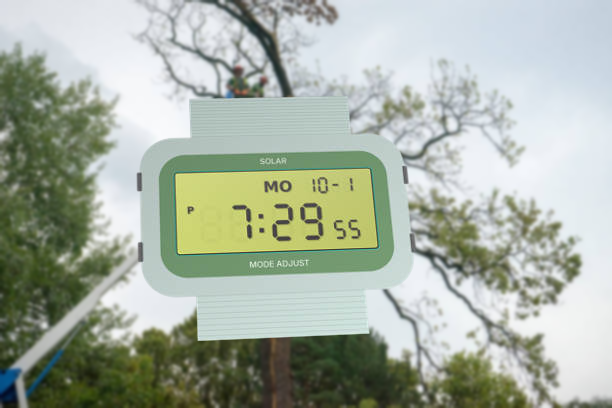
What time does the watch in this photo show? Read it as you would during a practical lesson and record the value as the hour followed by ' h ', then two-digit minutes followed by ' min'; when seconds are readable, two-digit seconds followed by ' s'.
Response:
7 h 29 min 55 s
